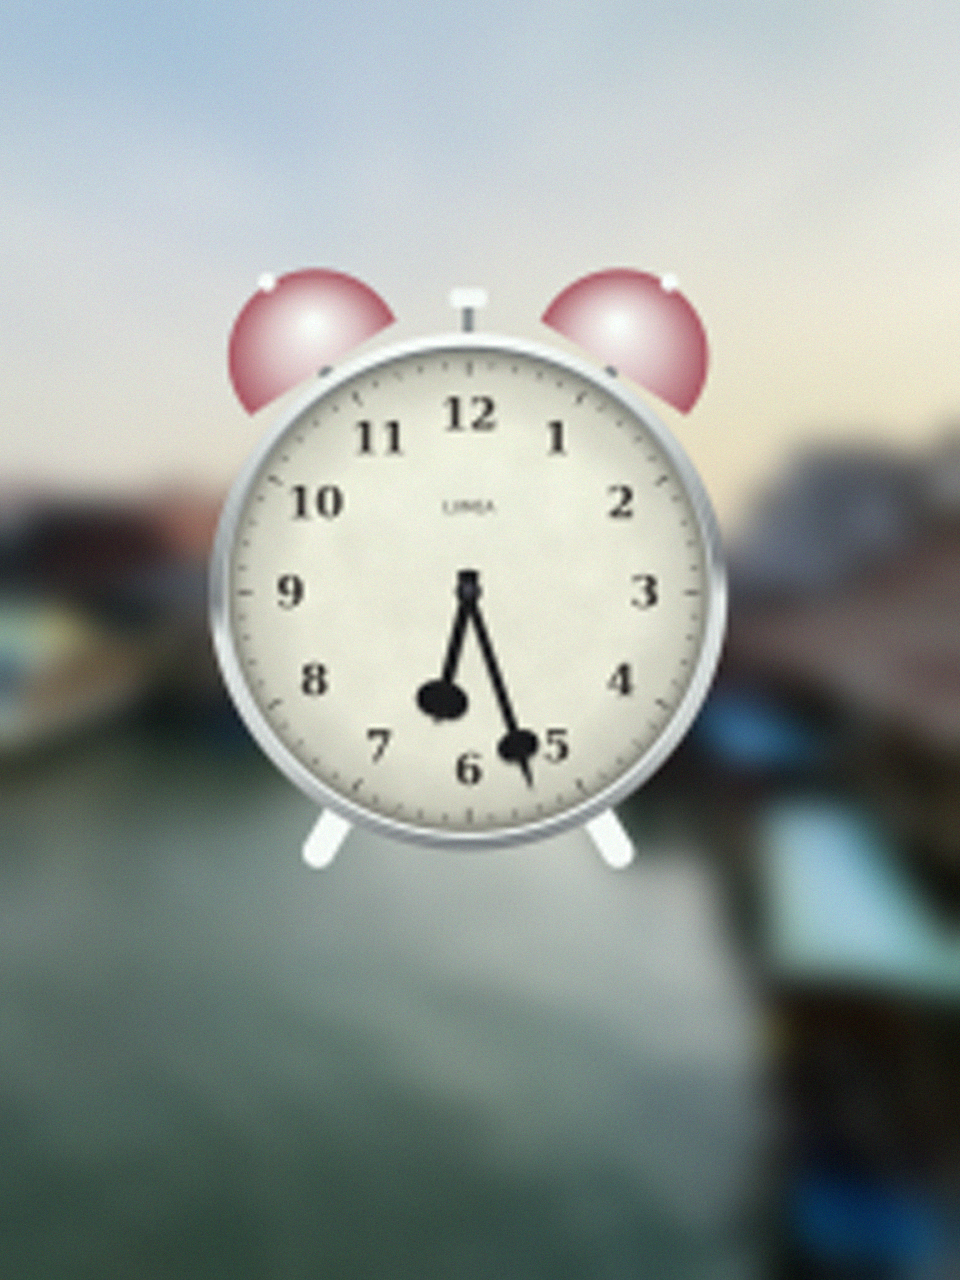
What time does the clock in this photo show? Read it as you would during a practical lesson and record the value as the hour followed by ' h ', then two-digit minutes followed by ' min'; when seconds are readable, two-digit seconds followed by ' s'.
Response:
6 h 27 min
